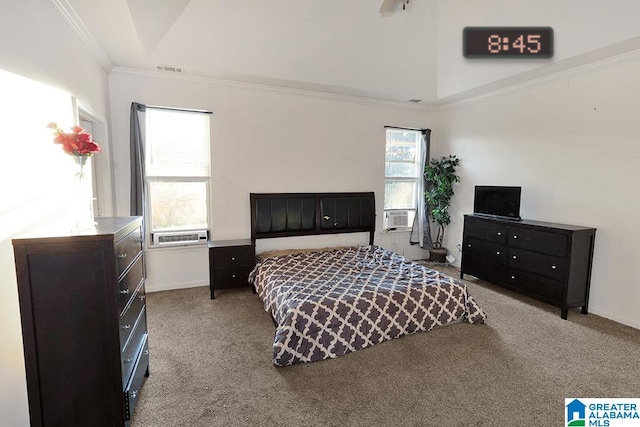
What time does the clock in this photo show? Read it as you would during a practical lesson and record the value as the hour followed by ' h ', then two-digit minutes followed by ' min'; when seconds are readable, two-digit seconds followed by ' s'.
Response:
8 h 45 min
